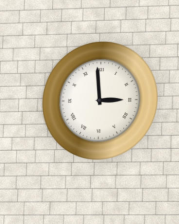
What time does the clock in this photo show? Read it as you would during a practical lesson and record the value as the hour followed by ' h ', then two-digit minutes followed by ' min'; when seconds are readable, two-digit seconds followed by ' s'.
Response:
2 h 59 min
